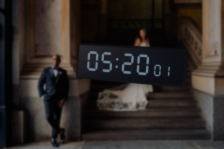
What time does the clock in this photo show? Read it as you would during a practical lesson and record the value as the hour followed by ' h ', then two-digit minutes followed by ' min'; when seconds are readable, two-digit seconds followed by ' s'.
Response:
5 h 20 min 01 s
